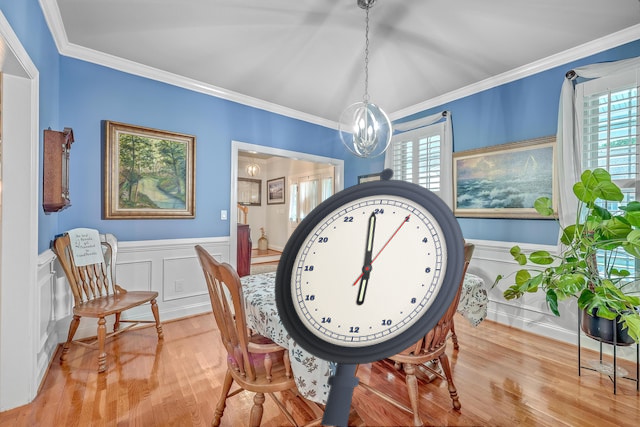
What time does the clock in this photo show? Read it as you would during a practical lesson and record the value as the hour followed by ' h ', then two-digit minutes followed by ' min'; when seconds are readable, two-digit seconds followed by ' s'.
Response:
11 h 59 min 05 s
